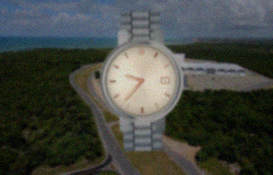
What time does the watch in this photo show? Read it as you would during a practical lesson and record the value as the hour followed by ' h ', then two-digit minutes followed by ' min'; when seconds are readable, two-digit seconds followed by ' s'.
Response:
9 h 37 min
